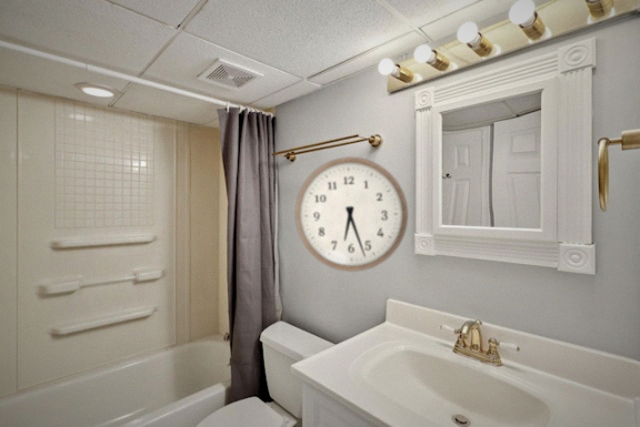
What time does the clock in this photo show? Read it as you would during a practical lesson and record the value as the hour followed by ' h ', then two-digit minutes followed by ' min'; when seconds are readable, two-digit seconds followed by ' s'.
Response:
6 h 27 min
